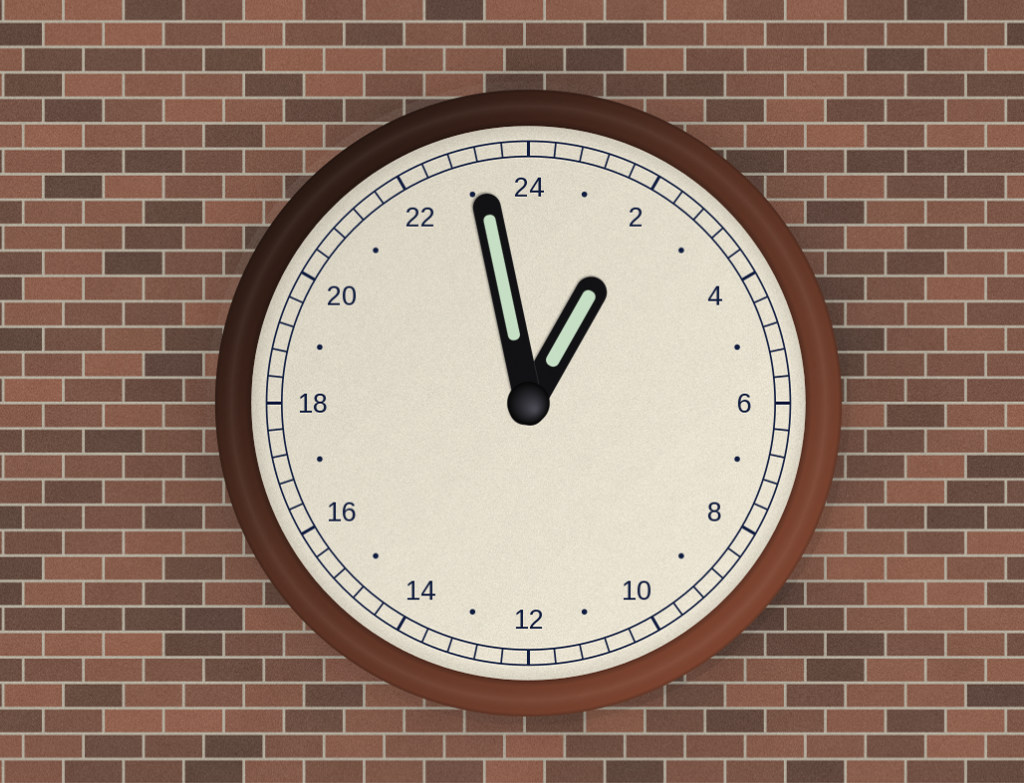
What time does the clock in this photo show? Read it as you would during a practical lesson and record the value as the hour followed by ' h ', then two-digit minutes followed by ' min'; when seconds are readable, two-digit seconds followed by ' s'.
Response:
1 h 58 min
